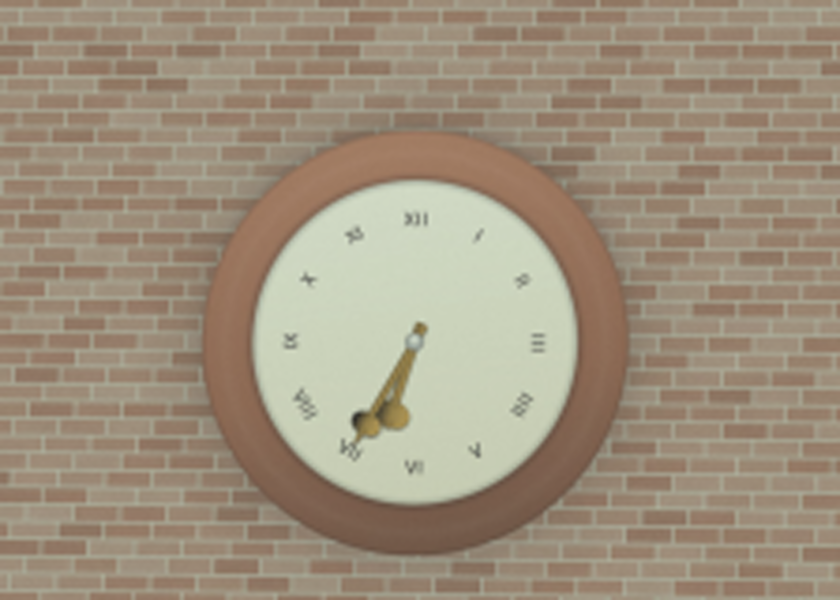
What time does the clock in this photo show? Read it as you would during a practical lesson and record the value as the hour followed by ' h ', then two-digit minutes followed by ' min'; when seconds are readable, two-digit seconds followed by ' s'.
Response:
6 h 35 min
